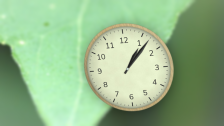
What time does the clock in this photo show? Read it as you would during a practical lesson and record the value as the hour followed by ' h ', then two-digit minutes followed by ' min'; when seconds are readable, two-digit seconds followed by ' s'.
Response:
1 h 07 min
